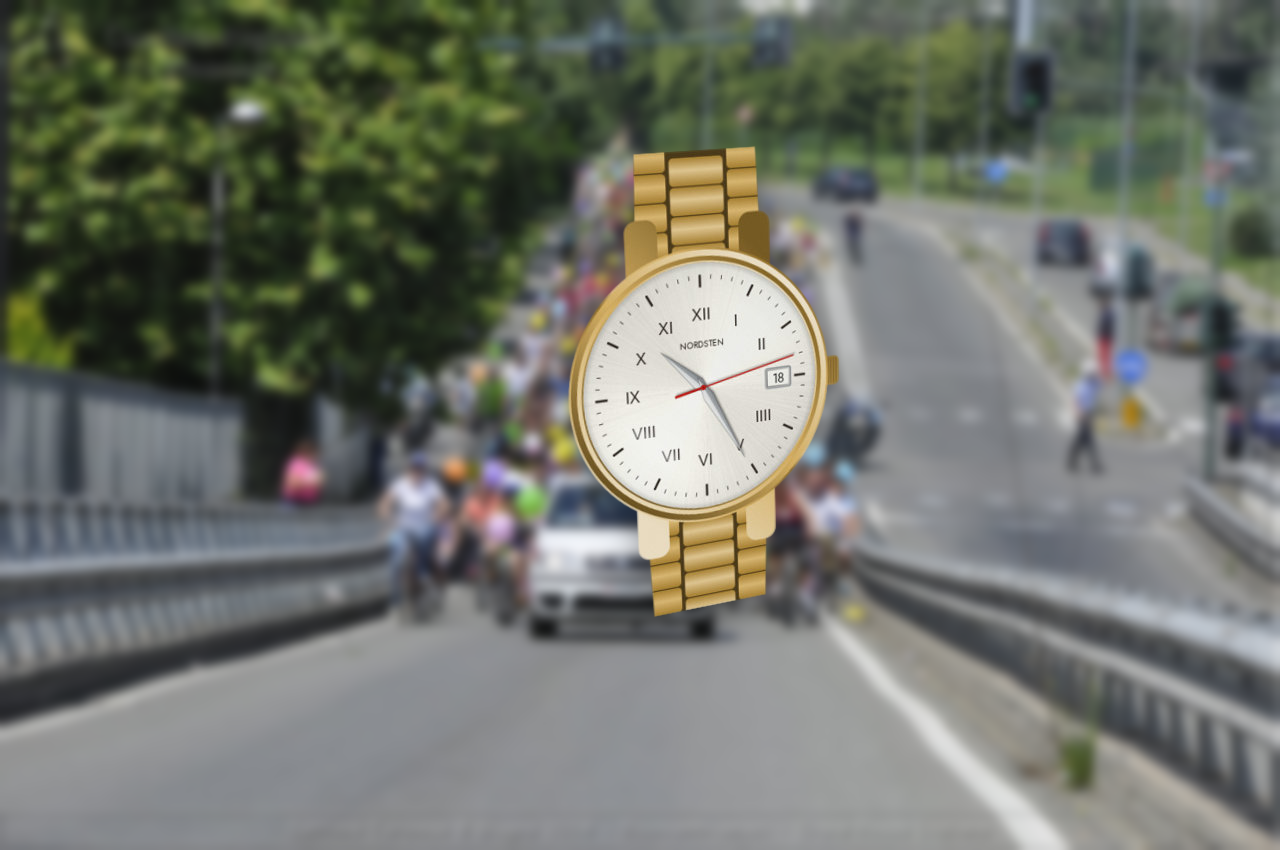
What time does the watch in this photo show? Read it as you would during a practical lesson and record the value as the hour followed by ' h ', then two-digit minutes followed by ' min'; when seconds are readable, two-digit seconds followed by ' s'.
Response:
10 h 25 min 13 s
